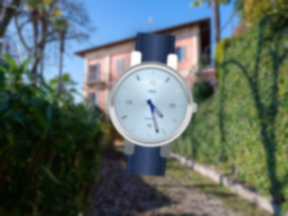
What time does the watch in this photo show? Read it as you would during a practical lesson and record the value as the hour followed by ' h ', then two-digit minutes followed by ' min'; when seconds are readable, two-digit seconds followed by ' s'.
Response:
4 h 27 min
